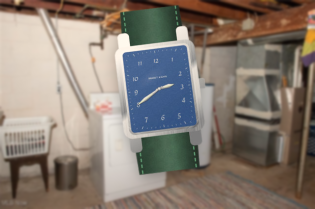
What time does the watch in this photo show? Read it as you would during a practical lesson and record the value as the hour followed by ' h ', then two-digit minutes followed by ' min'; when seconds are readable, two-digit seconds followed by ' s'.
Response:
2 h 40 min
